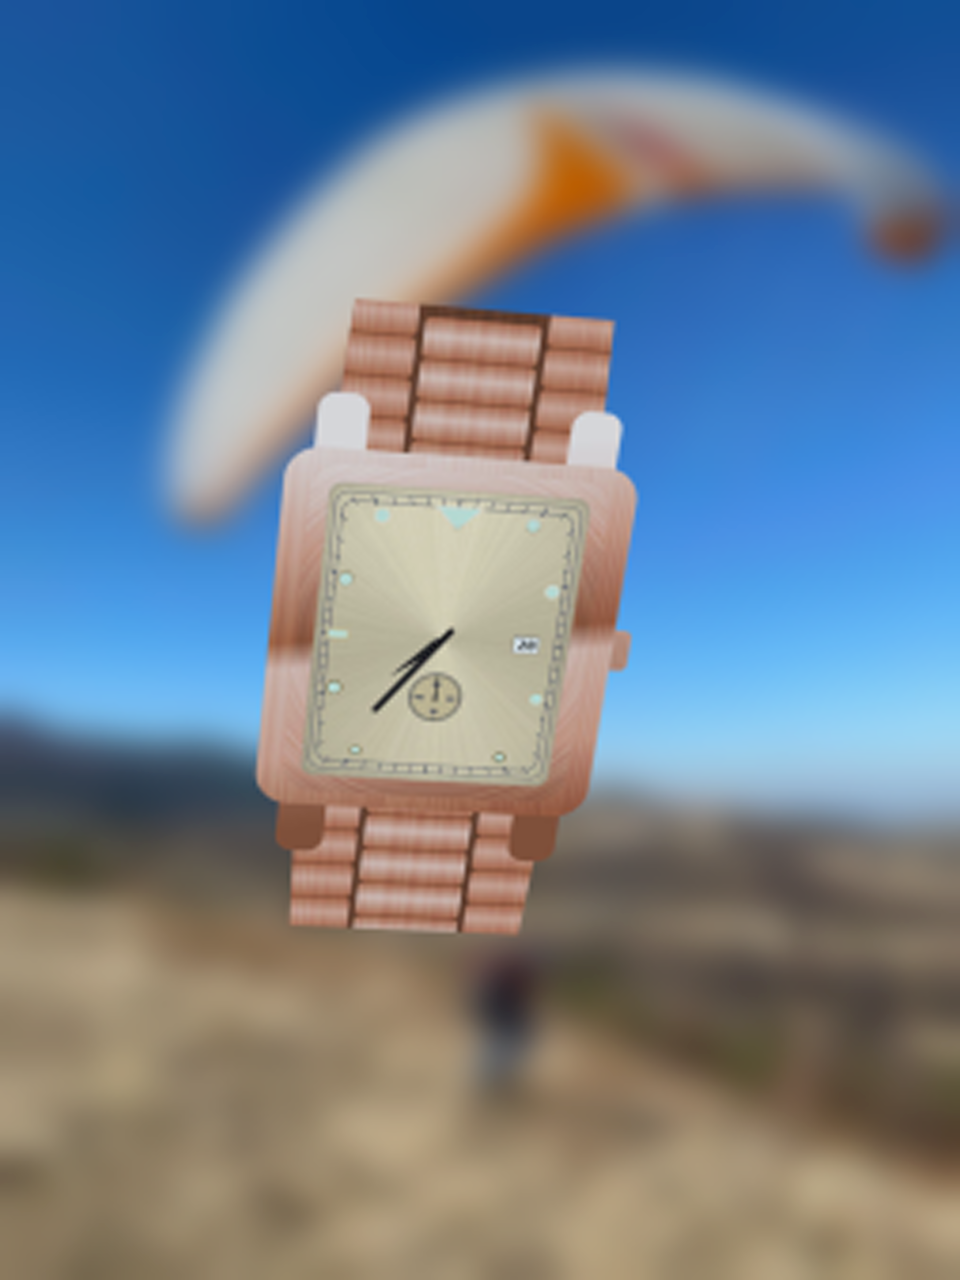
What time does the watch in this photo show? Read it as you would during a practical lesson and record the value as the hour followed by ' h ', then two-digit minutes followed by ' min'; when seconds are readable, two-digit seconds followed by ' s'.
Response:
7 h 36 min
